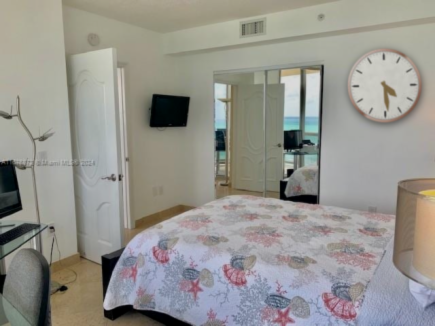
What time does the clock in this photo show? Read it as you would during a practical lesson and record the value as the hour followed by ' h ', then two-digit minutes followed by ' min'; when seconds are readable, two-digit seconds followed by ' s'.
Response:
4 h 29 min
